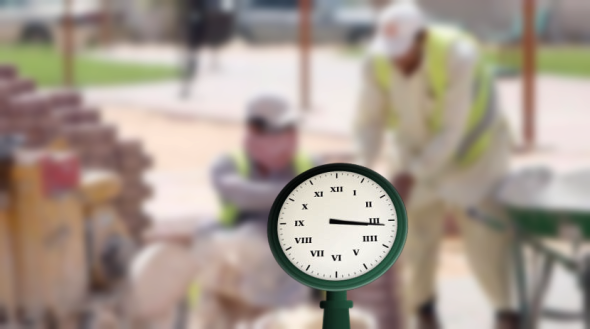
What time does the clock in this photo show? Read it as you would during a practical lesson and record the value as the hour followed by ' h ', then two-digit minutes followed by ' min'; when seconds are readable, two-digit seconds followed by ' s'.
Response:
3 h 16 min
